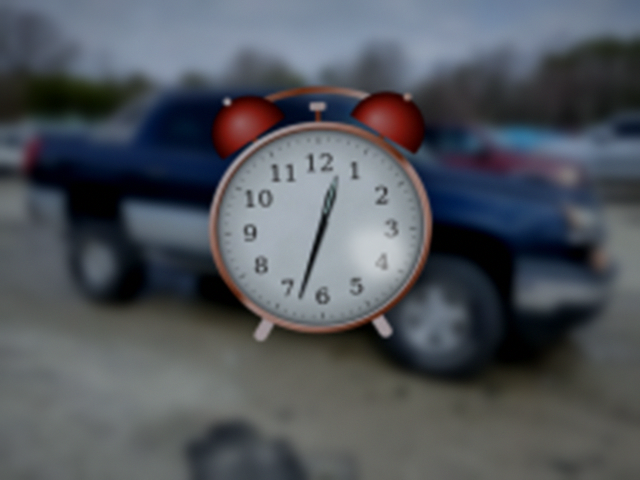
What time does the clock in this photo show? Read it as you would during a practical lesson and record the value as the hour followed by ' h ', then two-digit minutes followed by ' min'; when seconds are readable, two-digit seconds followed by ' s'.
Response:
12 h 33 min
